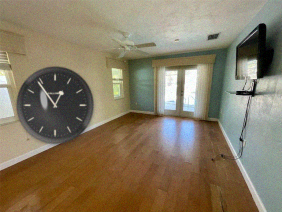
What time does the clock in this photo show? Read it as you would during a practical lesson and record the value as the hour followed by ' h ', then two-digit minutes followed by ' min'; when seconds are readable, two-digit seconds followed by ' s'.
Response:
12 h 54 min
